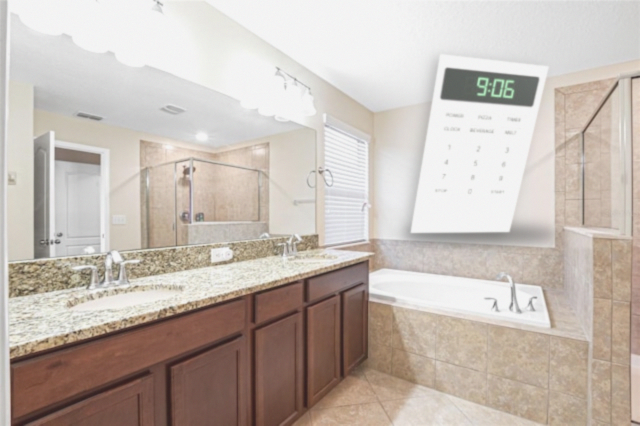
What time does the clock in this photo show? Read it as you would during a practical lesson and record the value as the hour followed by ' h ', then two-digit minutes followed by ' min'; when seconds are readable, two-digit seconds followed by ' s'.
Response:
9 h 06 min
